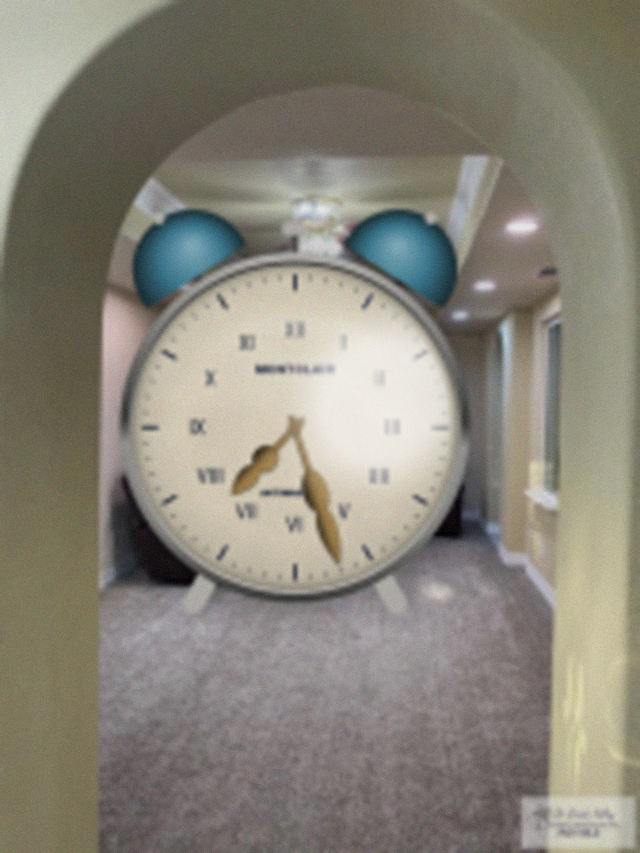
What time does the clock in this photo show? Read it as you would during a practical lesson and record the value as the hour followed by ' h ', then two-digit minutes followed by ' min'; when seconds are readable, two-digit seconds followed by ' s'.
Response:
7 h 27 min
